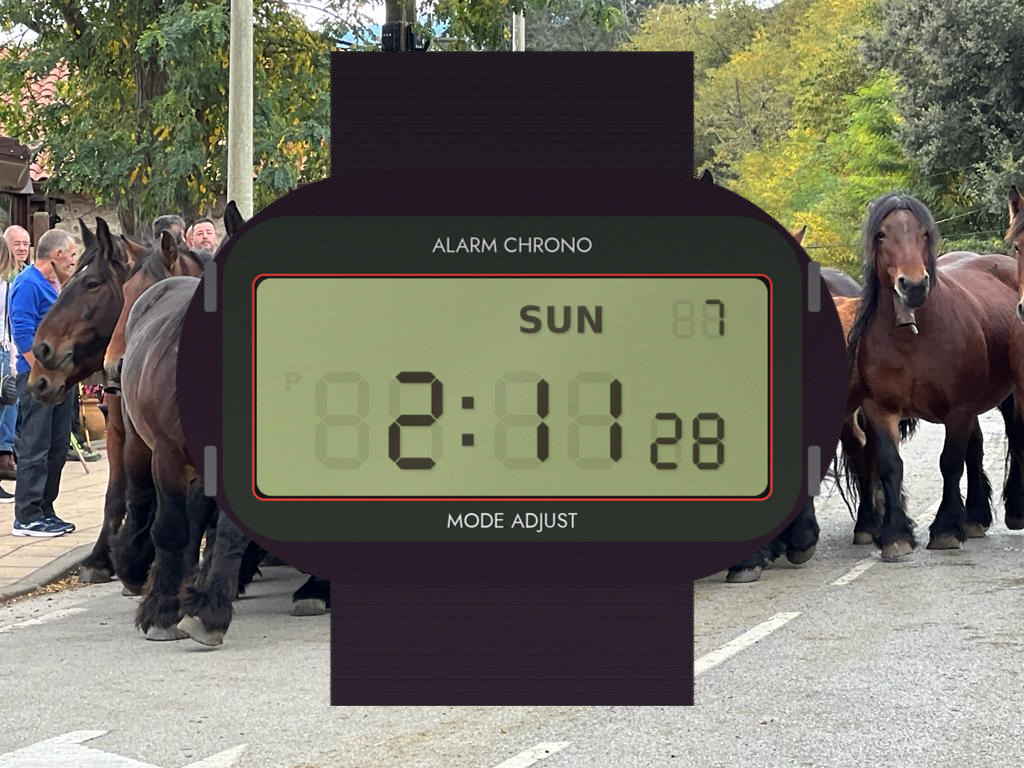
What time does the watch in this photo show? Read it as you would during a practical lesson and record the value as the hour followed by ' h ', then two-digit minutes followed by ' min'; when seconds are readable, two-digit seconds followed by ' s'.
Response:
2 h 11 min 28 s
